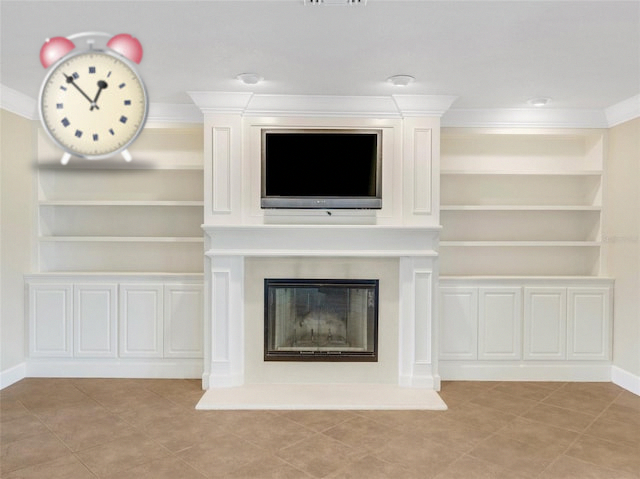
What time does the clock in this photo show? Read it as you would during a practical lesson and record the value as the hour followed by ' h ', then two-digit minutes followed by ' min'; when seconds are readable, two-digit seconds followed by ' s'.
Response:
12 h 53 min
